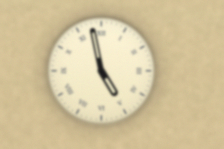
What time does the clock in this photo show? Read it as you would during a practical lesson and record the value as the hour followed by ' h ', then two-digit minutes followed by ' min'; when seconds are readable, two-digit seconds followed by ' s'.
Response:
4 h 58 min
